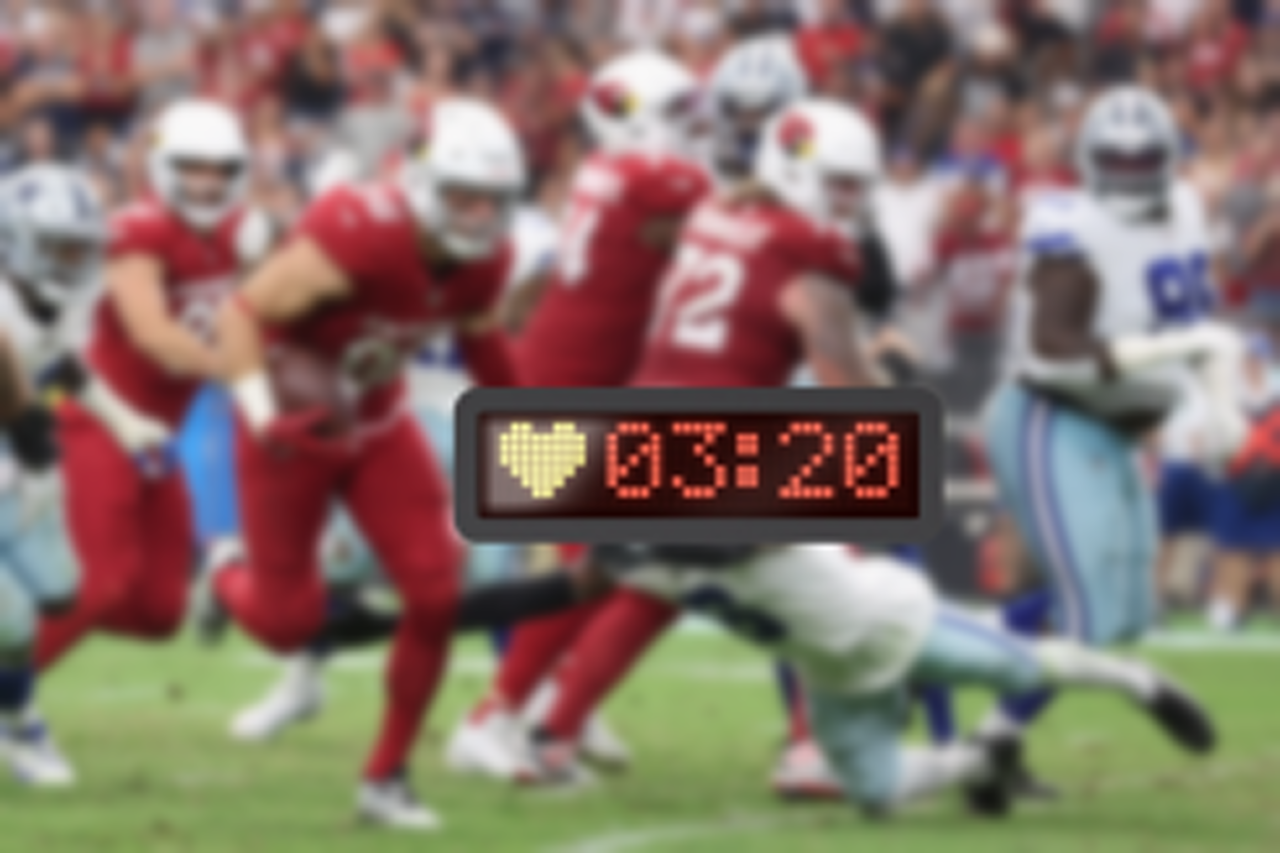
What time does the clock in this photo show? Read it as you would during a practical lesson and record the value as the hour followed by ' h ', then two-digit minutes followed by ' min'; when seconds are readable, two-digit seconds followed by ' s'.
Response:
3 h 20 min
